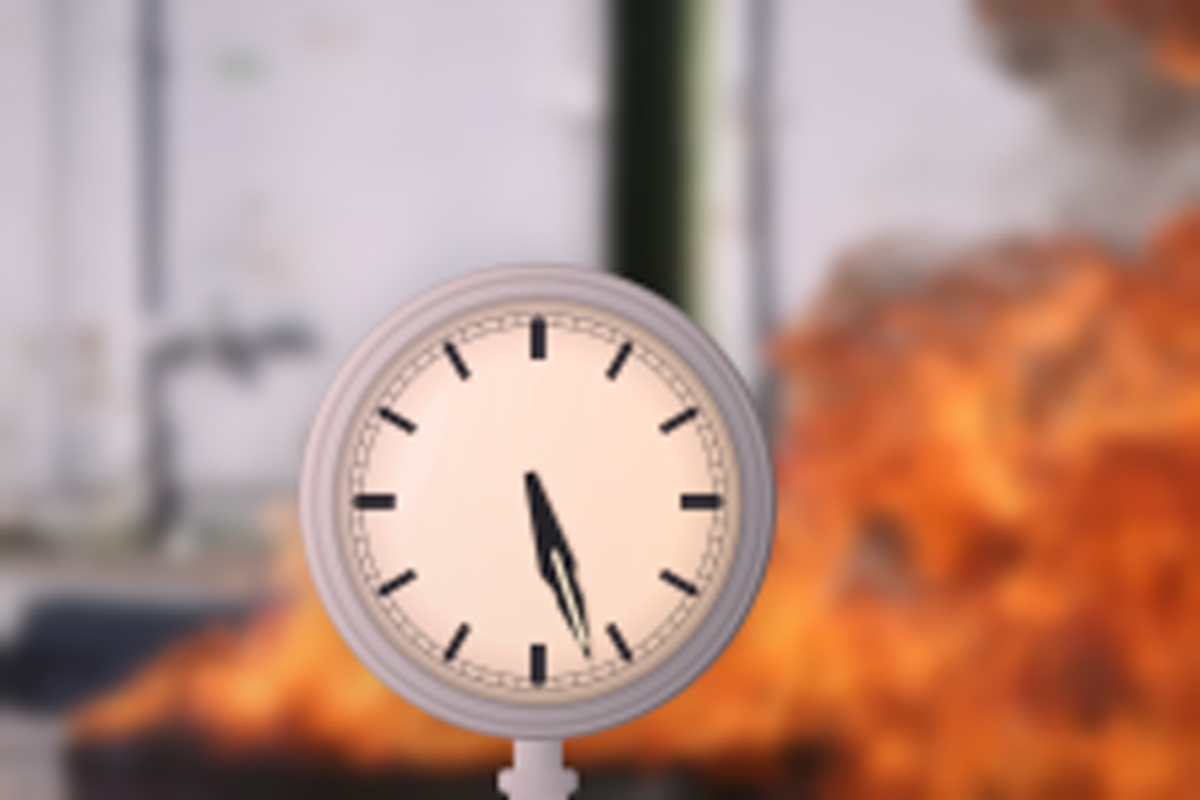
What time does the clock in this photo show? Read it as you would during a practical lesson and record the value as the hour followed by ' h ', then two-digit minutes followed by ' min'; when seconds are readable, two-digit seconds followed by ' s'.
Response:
5 h 27 min
